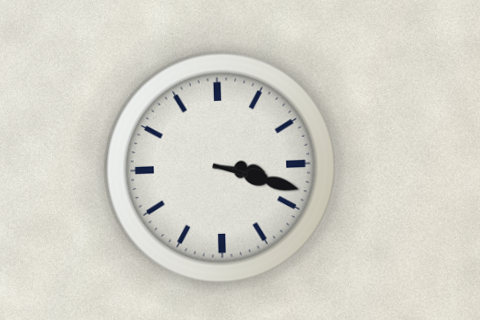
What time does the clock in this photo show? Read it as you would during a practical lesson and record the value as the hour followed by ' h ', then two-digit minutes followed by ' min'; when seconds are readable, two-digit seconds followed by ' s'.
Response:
3 h 18 min
